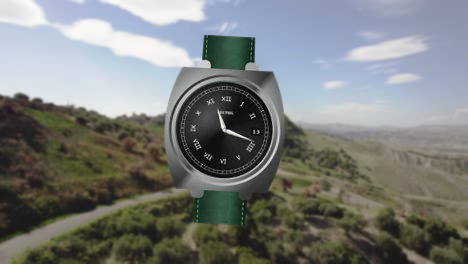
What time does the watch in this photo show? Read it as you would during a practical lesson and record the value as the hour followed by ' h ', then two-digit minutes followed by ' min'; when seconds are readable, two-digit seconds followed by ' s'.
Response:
11 h 18 min
